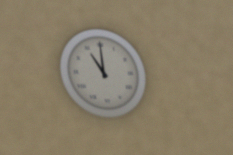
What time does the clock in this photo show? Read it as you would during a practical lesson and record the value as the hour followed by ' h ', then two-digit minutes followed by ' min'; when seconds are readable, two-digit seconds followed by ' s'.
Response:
11 h 00 min
